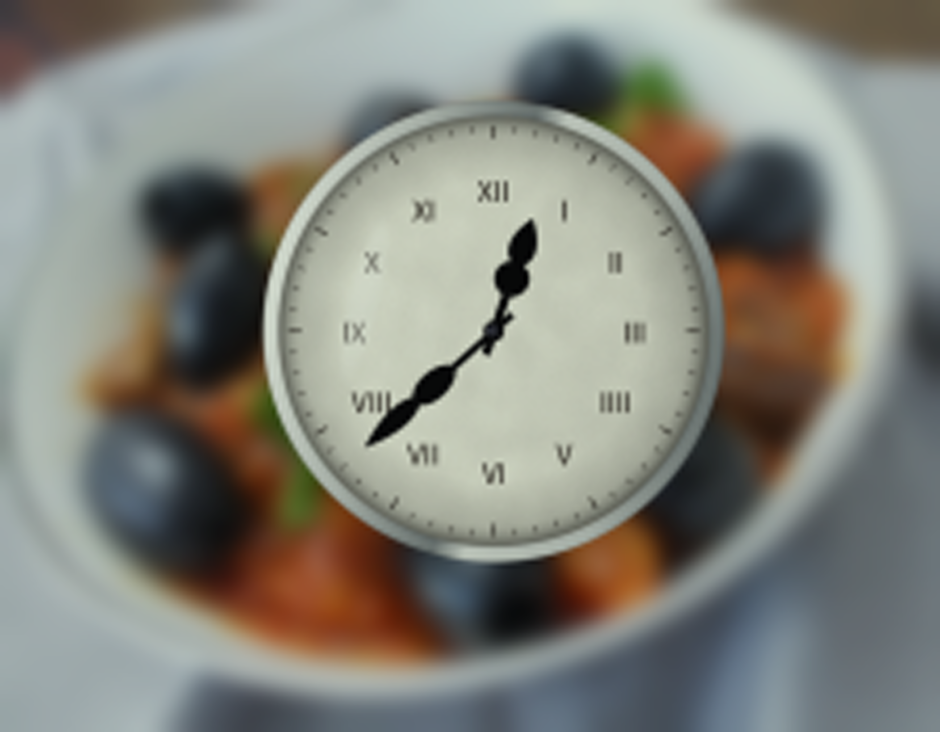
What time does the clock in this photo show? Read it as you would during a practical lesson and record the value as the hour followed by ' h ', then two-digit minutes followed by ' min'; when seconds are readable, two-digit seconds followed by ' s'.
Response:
12 h 38 min
